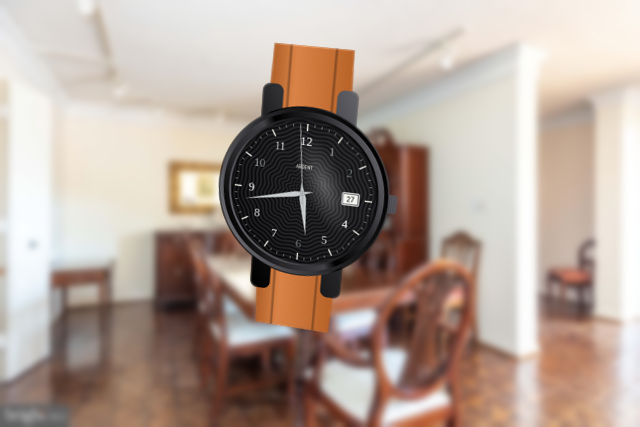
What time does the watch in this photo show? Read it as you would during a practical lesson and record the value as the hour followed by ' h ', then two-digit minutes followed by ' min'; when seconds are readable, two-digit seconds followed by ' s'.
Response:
5 h 42 min 59 s
